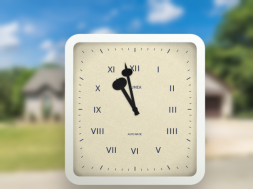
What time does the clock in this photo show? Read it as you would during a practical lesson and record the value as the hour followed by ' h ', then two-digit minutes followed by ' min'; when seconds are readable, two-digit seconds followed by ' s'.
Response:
10 h 58 min
